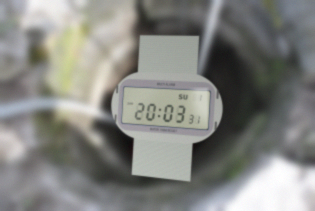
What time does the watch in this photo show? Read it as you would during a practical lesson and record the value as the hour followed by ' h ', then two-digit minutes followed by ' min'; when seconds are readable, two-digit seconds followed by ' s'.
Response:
20 h 03 min
